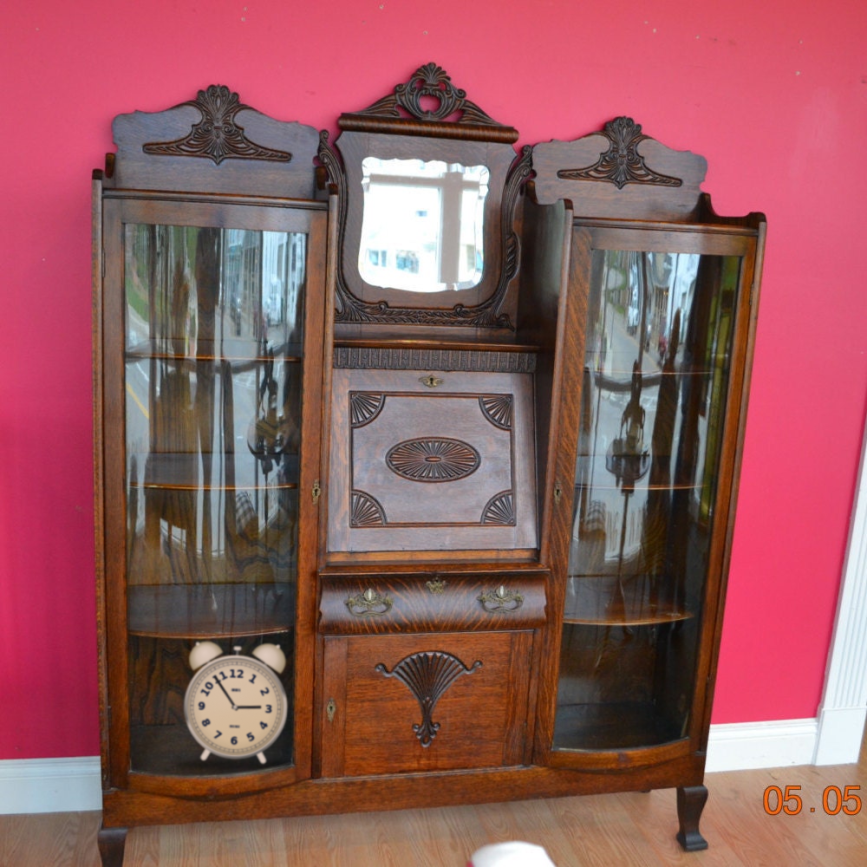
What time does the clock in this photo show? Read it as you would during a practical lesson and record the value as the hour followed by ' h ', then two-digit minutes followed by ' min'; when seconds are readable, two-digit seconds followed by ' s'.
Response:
2 h 54 min
